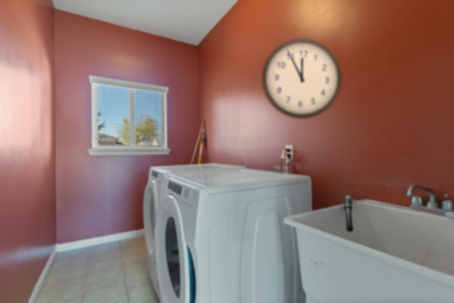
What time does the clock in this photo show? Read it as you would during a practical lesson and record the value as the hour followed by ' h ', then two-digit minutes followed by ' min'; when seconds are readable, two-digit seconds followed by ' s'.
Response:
11 h 55 min
